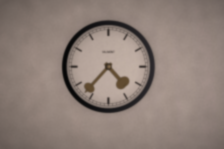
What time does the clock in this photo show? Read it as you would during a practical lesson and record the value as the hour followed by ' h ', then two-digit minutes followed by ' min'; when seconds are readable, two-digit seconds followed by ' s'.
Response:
4 h 37 min
